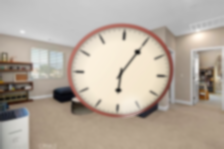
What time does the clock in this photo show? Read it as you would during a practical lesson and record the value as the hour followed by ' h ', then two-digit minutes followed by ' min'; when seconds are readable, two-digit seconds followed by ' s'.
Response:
6 h 05 min
